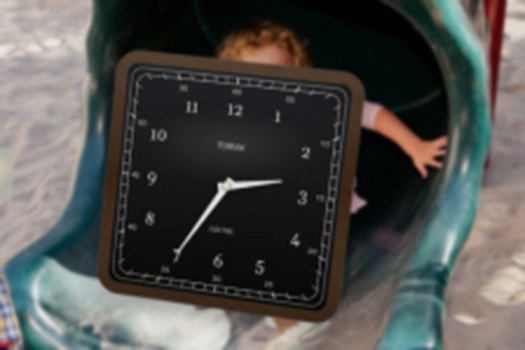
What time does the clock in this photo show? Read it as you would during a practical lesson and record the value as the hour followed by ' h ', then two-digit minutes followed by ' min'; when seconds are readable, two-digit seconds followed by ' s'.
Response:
2 h 35 min
